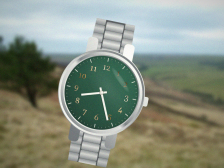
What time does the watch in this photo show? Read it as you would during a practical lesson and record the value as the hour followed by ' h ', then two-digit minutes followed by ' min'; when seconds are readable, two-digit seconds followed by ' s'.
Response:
8 h 26 min
